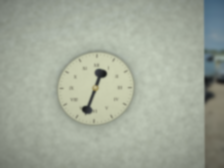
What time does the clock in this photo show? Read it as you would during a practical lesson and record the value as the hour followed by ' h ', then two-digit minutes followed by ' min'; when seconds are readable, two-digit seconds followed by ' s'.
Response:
12 h 33 min
